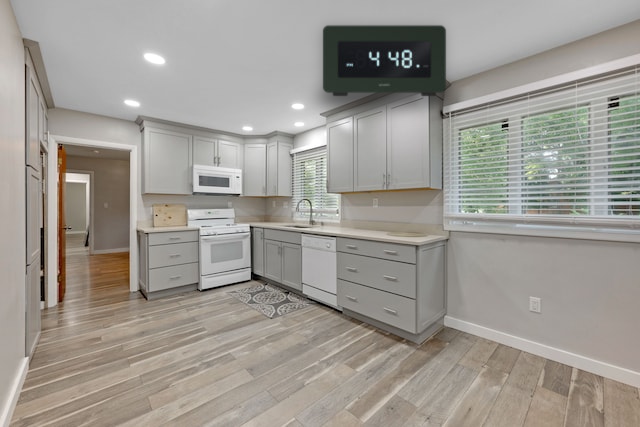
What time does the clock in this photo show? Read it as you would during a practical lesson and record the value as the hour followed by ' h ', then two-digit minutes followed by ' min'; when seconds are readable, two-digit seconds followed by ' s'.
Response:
4 h 48 min
